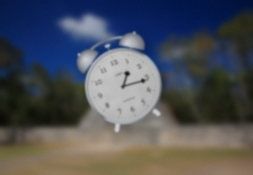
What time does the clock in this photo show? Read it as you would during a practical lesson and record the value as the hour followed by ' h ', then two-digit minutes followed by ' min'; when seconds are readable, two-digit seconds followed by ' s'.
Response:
1 h 16 min
